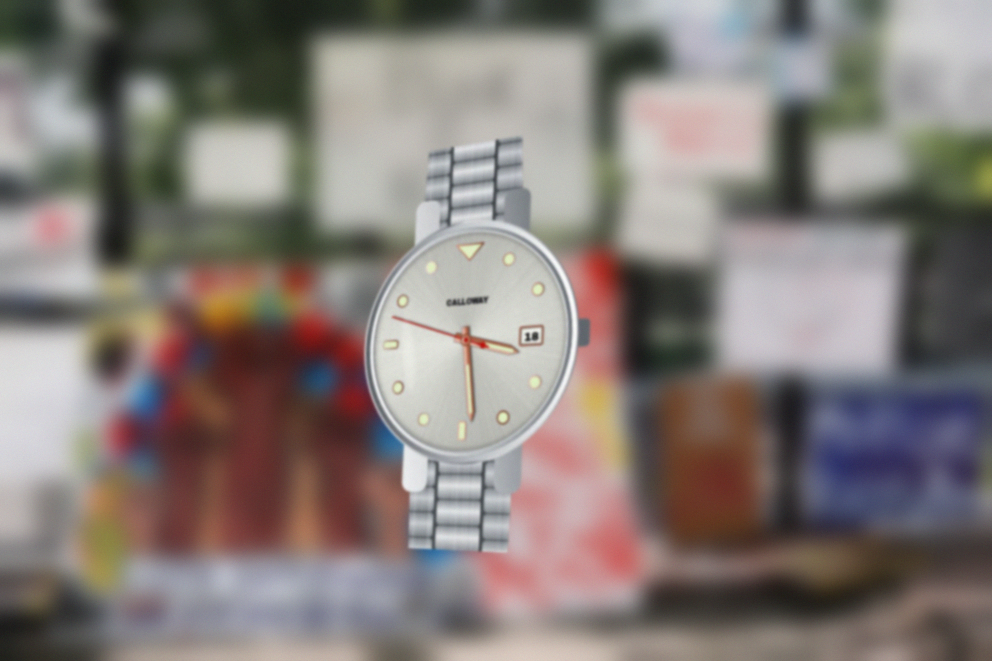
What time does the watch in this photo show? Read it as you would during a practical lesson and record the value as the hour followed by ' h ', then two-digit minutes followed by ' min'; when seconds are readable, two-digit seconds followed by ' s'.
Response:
3 h 28 min 48 s
